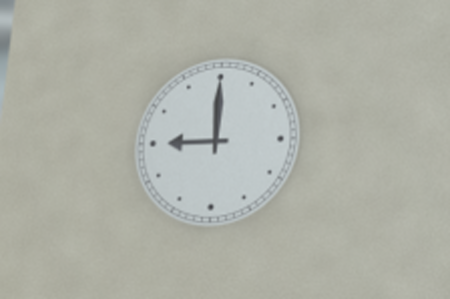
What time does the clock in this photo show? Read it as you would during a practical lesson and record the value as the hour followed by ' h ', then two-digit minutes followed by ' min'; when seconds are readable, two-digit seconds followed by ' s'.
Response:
9 h 00 min
